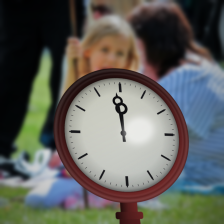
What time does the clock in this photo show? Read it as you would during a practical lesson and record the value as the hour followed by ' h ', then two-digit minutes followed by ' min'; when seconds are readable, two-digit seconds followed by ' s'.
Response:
11 h 59 min
